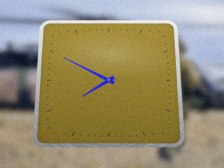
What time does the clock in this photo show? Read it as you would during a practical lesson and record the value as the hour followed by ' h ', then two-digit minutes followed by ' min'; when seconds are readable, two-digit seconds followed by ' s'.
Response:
7 h 50 min
